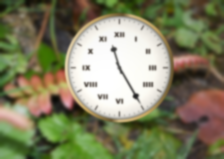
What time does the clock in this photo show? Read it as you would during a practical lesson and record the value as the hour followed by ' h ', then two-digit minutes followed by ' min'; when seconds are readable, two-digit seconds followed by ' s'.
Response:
11 h 25 min
